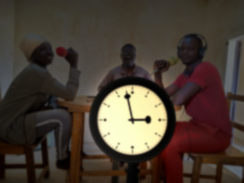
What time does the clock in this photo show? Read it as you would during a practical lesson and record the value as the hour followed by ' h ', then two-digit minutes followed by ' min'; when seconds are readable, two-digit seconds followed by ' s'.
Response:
2 h 58 min
